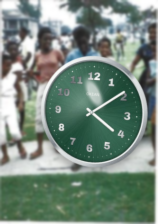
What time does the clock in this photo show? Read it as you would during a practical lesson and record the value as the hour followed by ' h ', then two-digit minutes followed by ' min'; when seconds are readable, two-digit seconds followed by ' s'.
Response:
4 h 09 min
